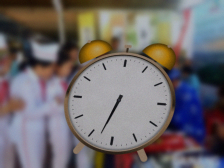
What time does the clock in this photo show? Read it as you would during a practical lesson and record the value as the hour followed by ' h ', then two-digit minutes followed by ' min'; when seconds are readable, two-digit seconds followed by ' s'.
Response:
6 h 33 min
